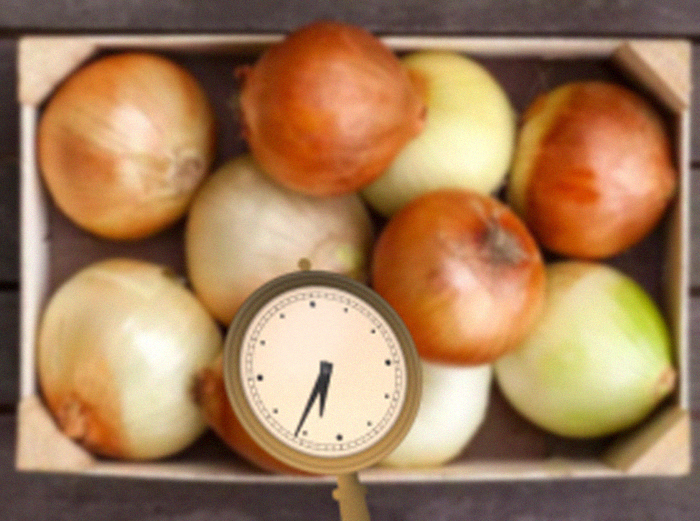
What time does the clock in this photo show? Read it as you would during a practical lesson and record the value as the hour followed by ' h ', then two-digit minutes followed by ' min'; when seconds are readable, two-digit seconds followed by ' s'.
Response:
6 h 36 min
